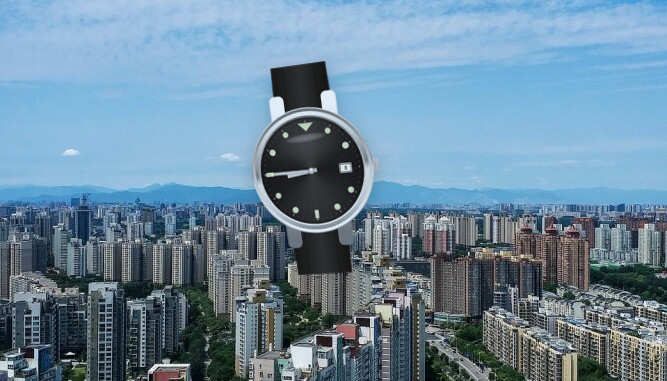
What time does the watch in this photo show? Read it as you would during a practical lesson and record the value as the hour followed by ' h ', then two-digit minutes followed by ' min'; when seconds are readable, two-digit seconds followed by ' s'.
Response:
8 h 45 min
